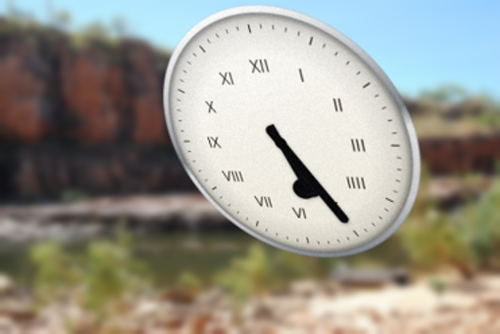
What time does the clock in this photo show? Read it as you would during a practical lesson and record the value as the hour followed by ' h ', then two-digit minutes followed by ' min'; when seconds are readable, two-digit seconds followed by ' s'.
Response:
5 h 25 min
